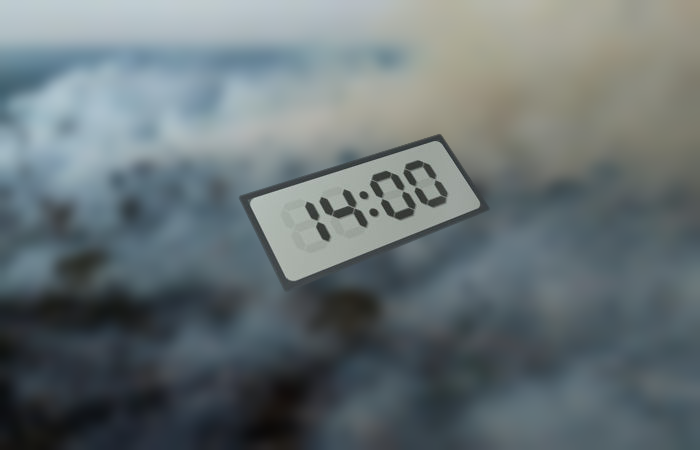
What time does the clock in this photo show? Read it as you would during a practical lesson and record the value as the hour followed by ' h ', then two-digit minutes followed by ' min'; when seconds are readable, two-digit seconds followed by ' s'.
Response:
14 h 00 min
